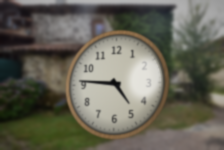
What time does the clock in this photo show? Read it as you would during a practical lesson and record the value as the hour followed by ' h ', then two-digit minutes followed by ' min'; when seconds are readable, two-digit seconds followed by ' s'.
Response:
4 h 46 min
